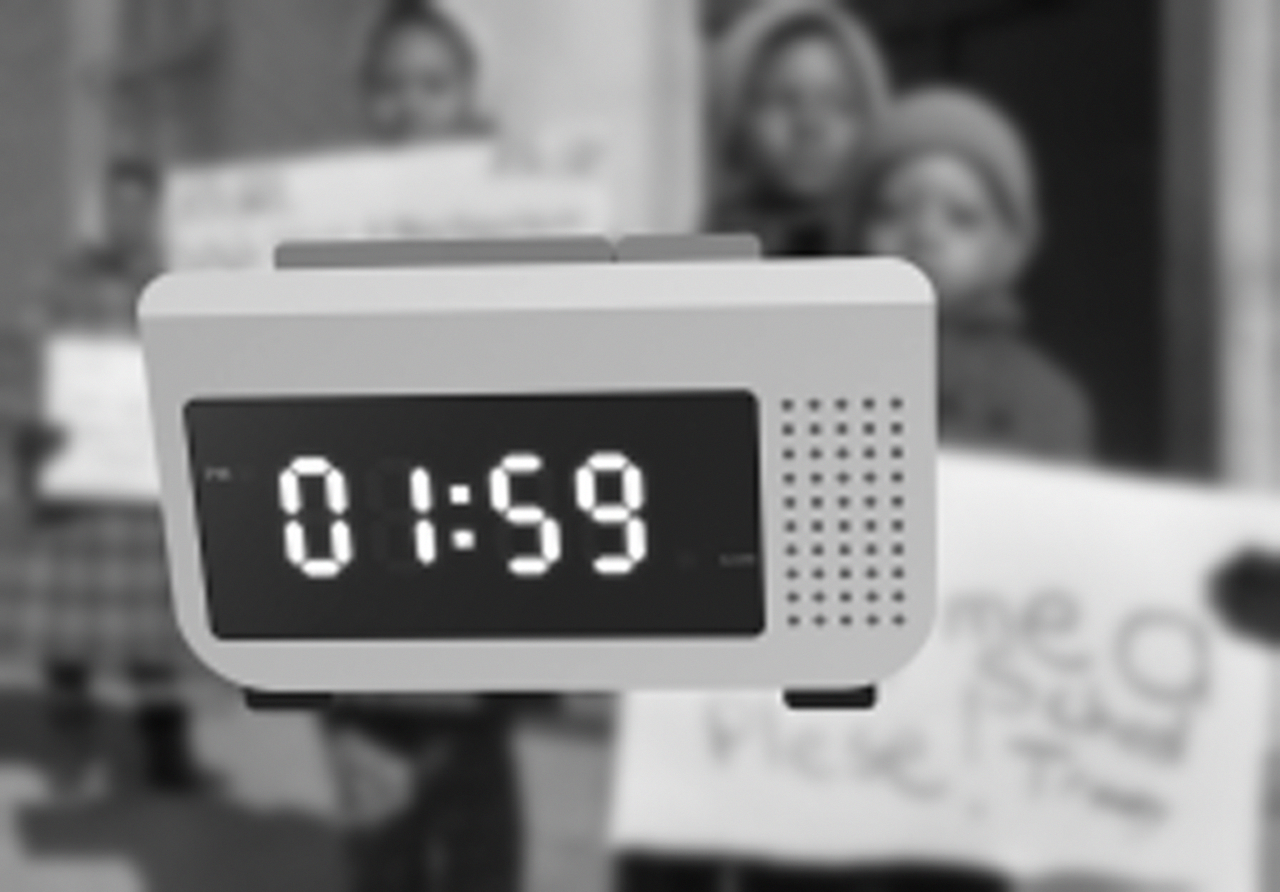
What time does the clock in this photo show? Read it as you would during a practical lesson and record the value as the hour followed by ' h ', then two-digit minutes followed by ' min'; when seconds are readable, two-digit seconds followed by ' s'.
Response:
1 h 59 min
